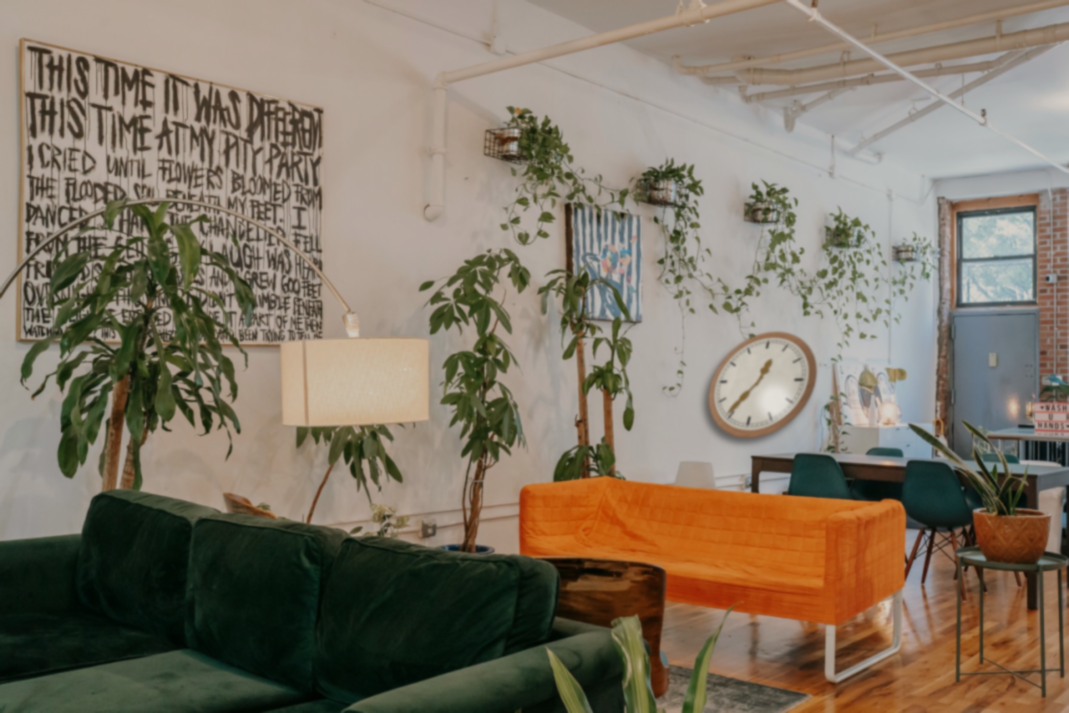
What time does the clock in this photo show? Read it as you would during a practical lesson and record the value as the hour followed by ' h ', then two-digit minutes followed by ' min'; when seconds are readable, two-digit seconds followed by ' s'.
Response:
12 h 36 min
